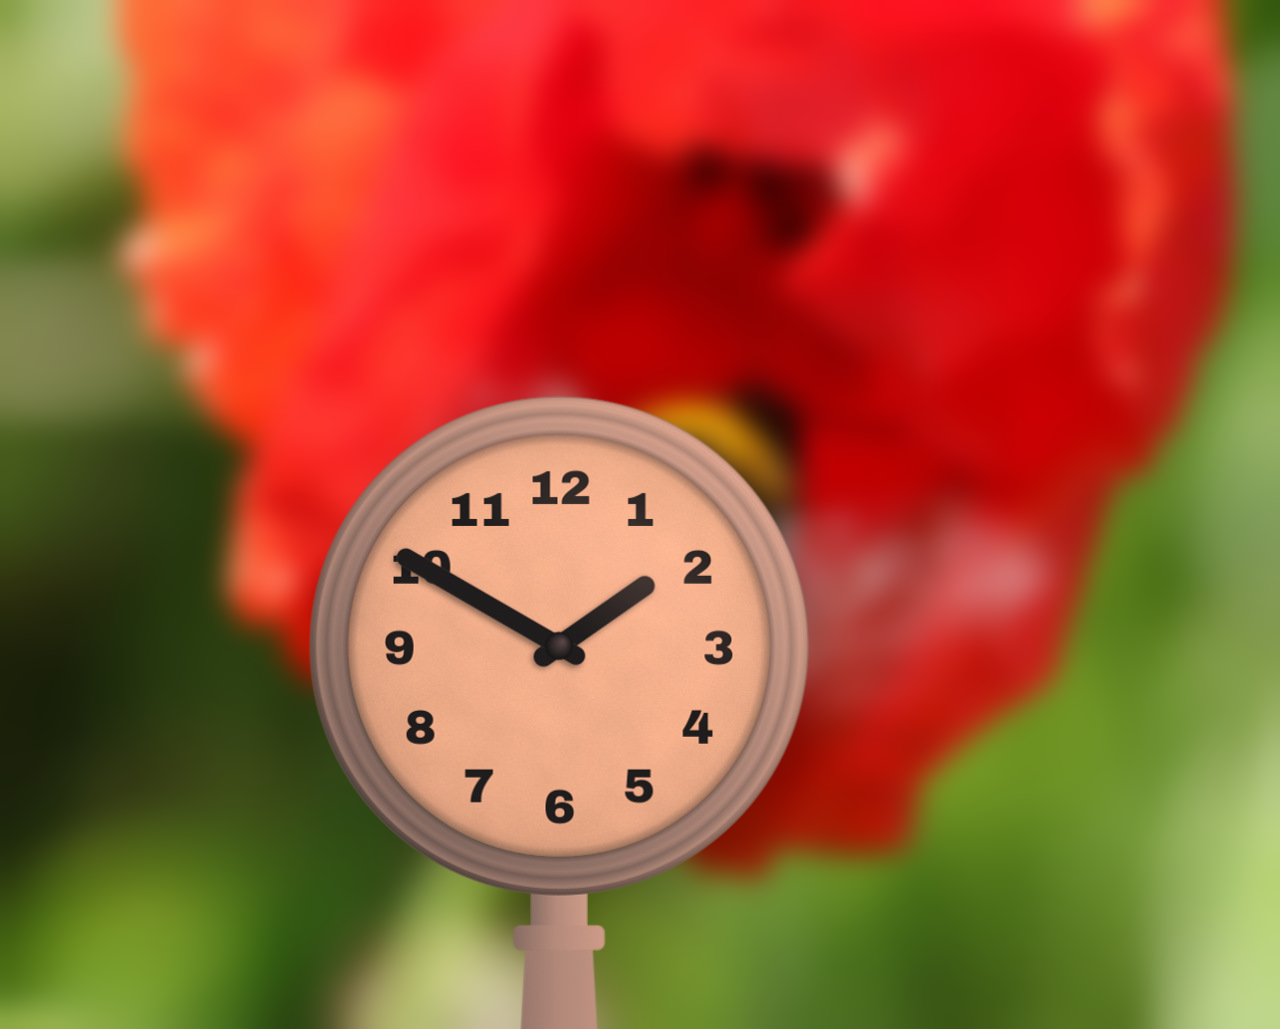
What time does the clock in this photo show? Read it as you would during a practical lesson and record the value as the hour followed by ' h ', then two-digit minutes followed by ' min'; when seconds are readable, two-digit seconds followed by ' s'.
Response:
1 h 50 min
